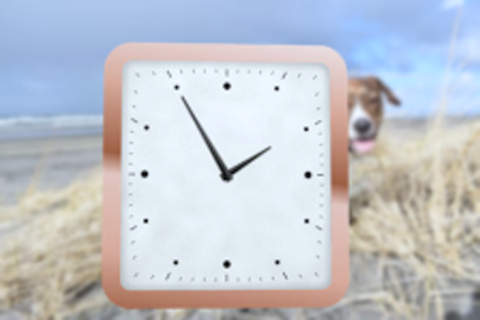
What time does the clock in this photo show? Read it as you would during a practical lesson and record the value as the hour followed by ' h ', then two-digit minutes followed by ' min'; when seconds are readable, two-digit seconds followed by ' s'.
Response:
1 h 55 min
